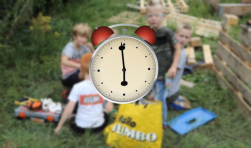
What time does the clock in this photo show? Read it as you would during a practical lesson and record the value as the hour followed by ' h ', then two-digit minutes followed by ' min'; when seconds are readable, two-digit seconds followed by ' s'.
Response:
5 h 59 min
